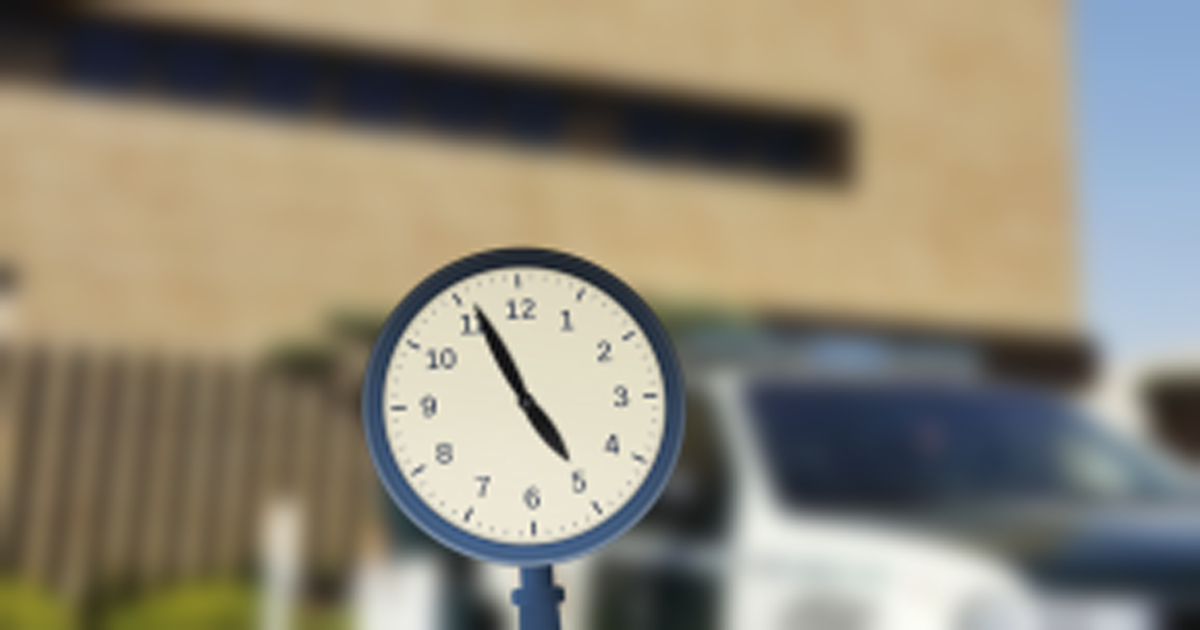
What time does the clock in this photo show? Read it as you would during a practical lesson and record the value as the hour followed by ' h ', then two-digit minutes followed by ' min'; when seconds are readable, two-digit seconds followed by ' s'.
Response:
4 h 56 min
